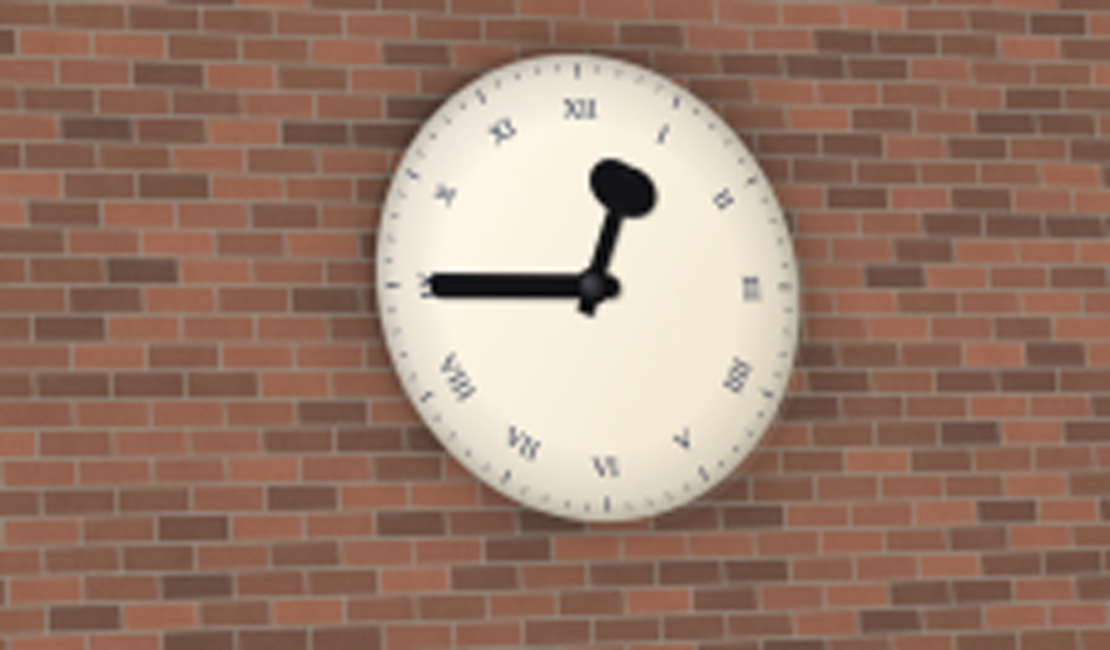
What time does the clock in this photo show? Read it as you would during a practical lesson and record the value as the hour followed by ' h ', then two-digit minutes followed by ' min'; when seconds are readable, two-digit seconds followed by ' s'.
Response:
12 h 45 min
